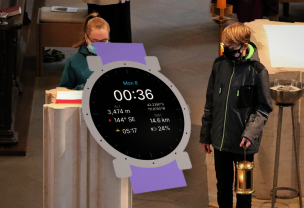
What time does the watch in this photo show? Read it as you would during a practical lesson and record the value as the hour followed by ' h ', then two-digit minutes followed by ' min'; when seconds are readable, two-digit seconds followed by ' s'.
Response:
0 h 36 min
